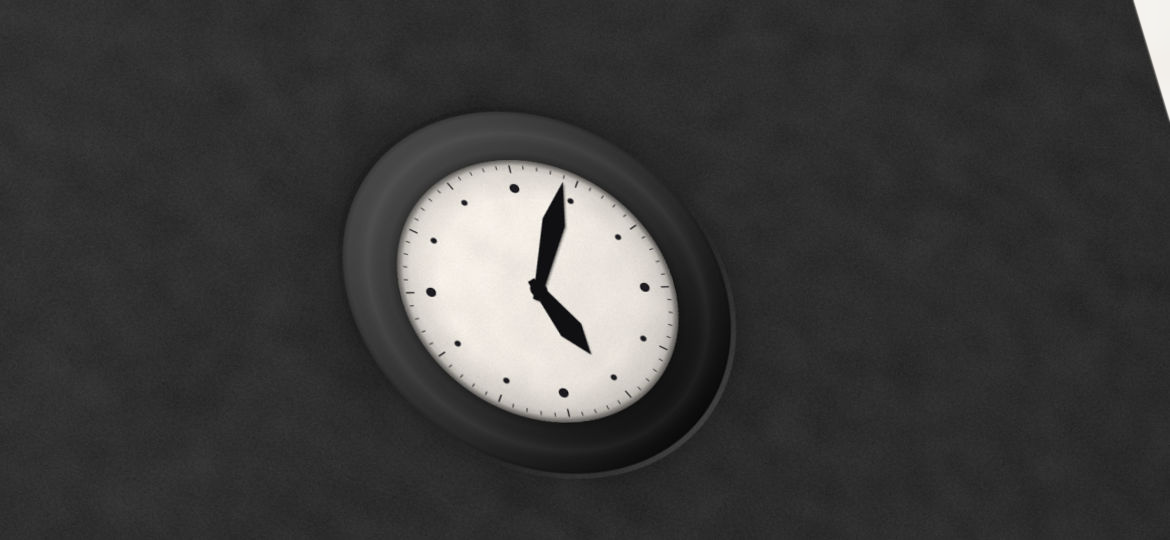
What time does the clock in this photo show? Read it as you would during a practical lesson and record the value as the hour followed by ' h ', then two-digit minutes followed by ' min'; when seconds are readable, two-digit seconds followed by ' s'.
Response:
5 h 04 min
